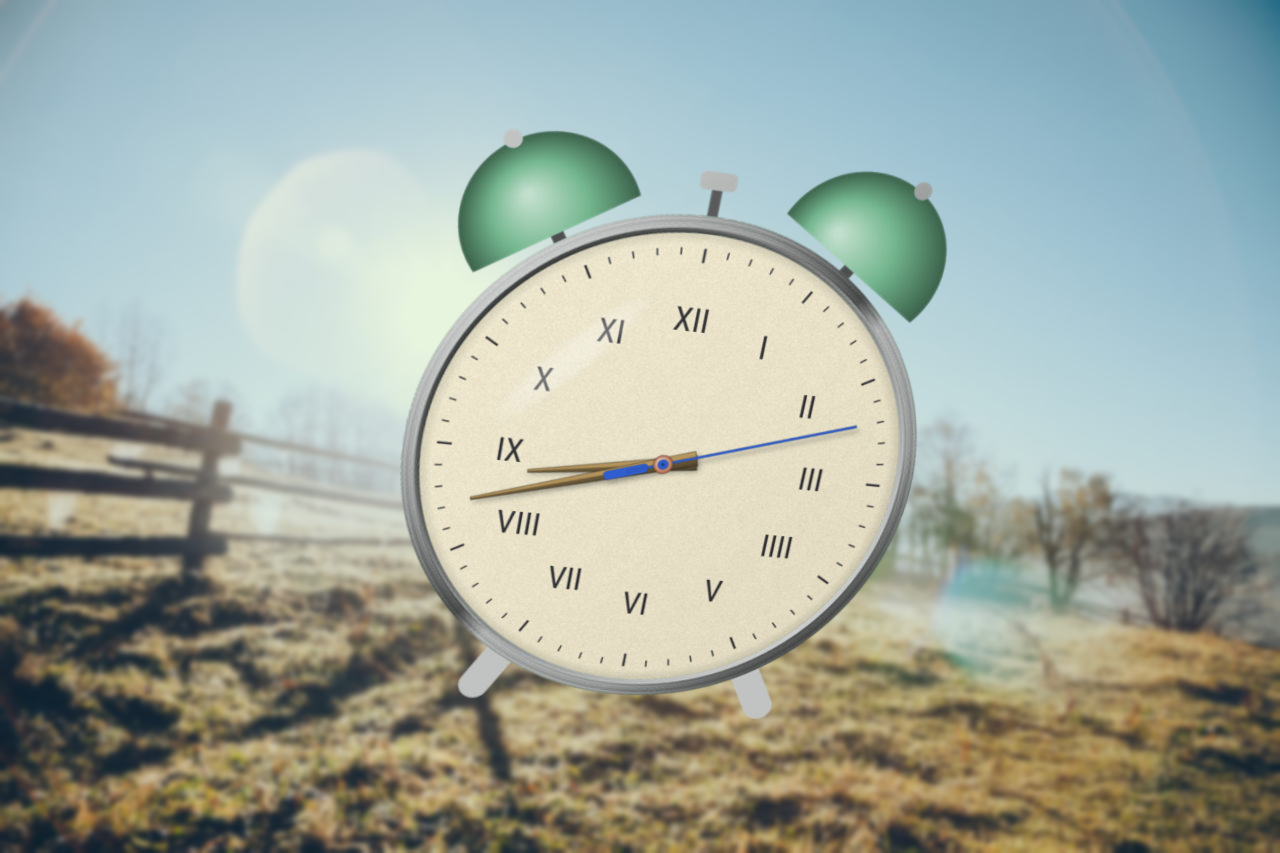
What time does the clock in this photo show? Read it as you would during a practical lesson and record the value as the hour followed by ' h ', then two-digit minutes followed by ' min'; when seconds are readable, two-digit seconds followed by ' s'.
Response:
8 h 42 min 12 s
